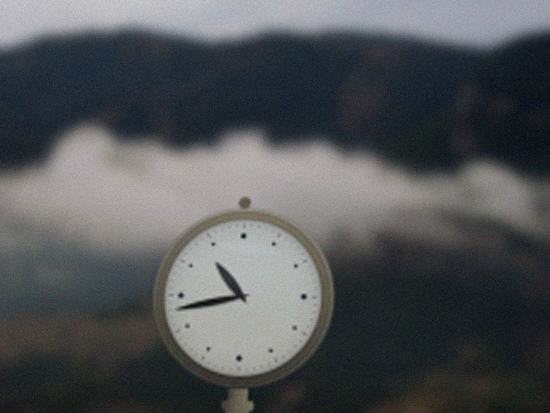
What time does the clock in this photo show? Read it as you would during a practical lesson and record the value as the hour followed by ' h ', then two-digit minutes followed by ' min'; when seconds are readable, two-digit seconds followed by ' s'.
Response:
10 h 43 min
